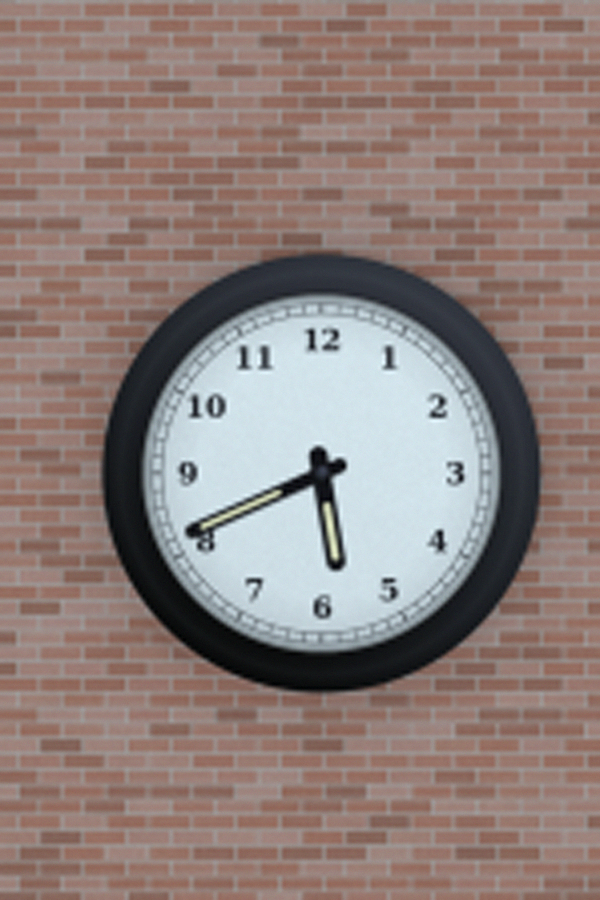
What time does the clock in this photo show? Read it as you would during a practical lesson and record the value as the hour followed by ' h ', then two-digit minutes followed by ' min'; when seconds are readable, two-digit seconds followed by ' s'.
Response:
5 h 41 min
